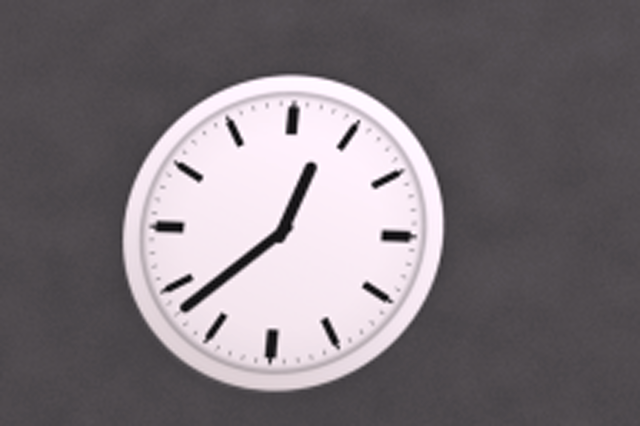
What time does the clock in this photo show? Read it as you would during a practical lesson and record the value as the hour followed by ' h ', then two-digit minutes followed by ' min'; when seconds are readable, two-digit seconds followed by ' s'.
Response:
12 h 38 min
